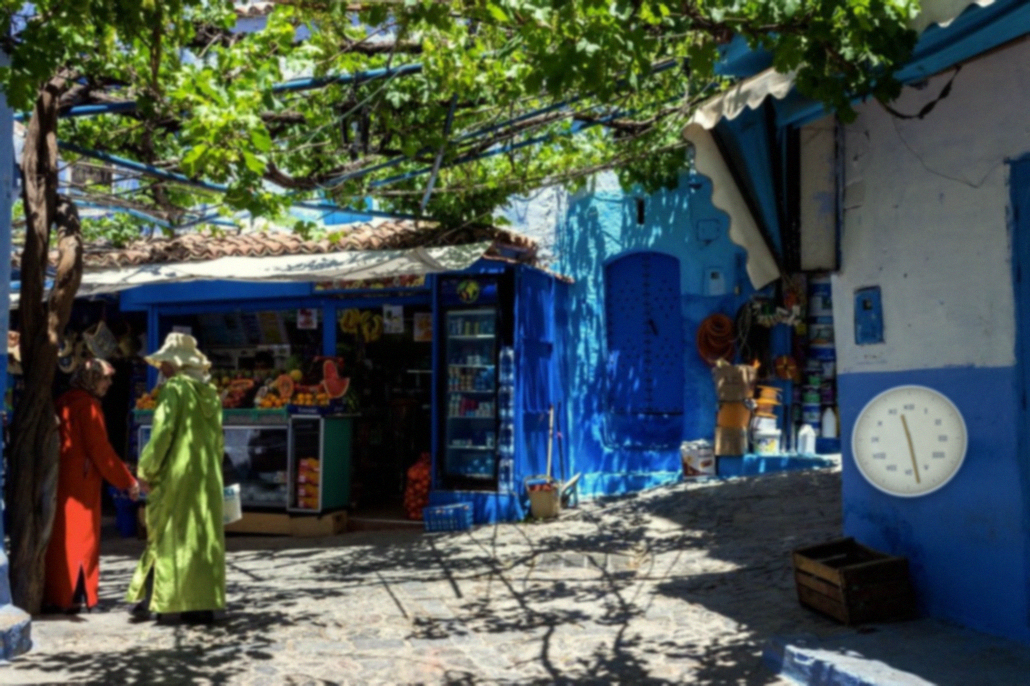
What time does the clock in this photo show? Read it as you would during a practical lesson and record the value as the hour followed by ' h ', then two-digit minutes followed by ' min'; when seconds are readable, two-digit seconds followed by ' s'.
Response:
11 h 28 min
